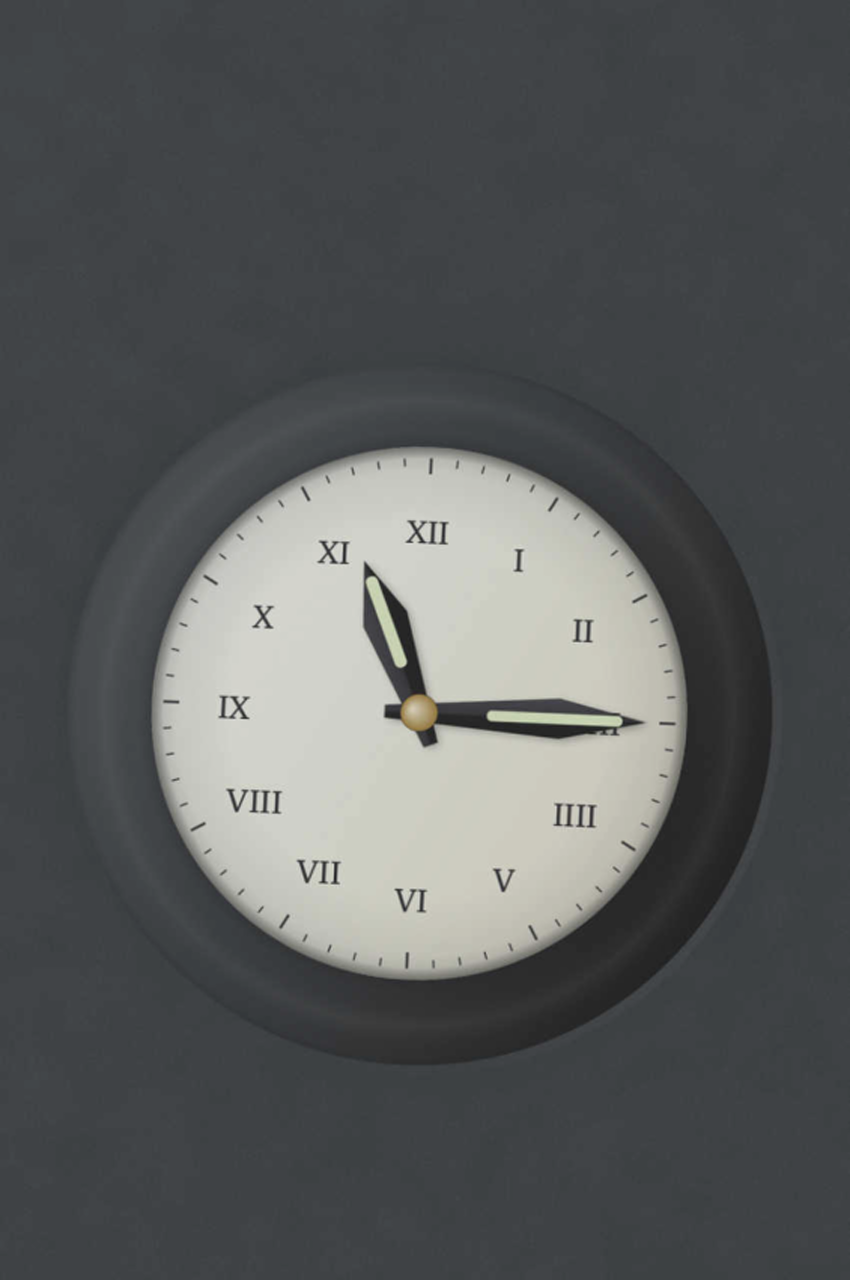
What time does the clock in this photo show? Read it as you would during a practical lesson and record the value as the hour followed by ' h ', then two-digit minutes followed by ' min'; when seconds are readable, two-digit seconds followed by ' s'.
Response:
11 h 15 min
